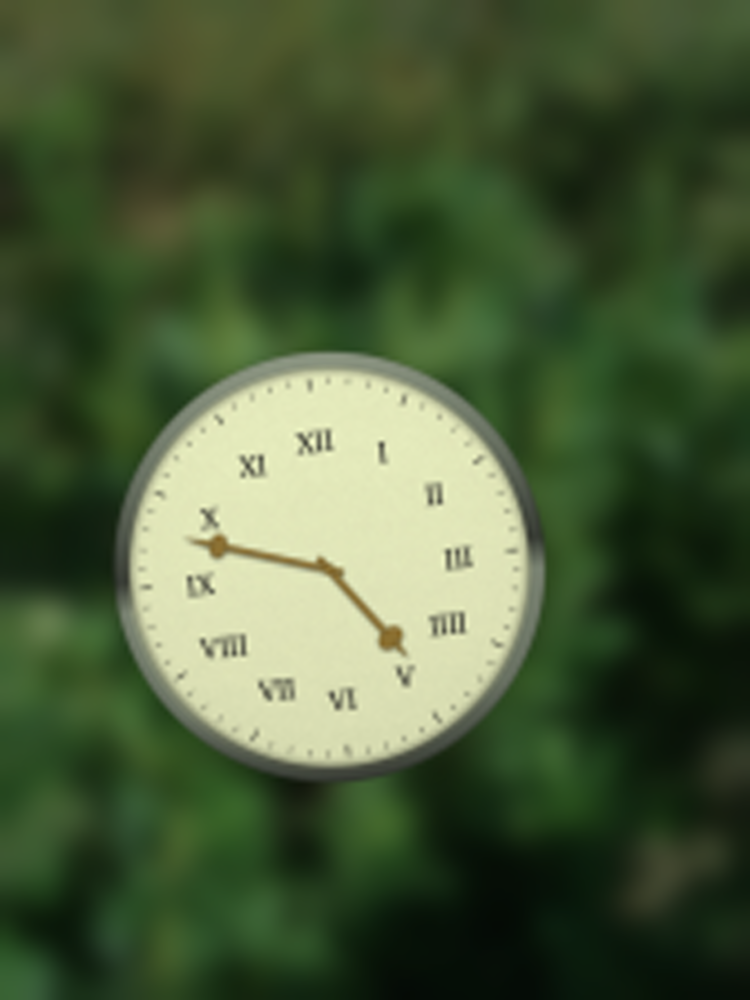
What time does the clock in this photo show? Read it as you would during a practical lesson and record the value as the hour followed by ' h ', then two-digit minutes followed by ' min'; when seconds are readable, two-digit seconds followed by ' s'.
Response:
4 h 48 min
